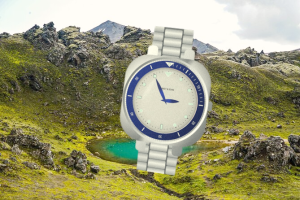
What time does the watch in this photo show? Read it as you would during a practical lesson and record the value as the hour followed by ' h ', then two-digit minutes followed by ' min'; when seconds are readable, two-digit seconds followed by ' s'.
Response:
2 h 55 min
